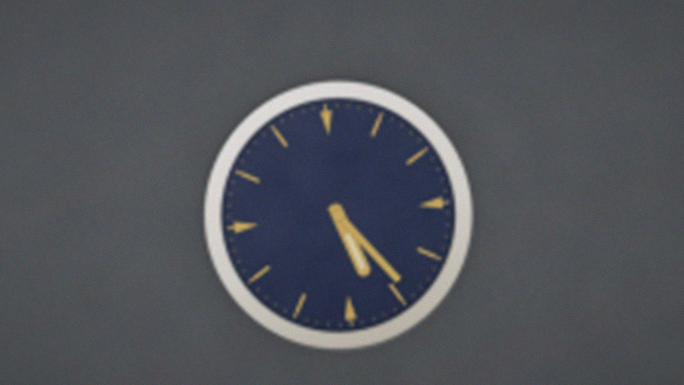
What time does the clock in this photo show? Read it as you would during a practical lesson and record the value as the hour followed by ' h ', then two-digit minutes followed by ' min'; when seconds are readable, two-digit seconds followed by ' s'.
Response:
5 h 24 min
